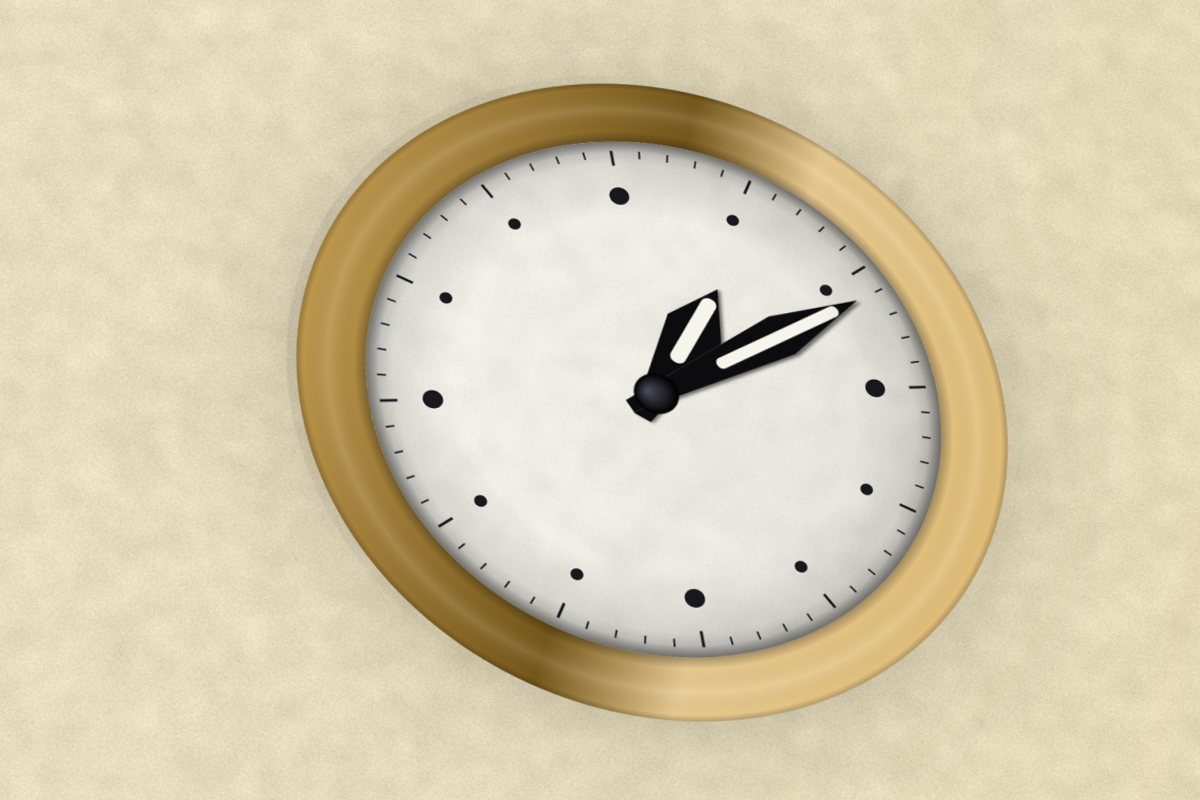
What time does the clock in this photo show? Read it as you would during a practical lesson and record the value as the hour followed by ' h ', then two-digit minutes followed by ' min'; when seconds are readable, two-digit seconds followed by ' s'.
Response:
1 h 11 min
